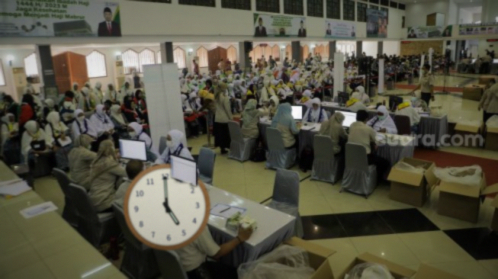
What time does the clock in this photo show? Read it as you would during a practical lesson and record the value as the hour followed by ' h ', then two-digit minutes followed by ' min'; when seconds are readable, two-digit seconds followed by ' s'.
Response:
5 h 00 min
